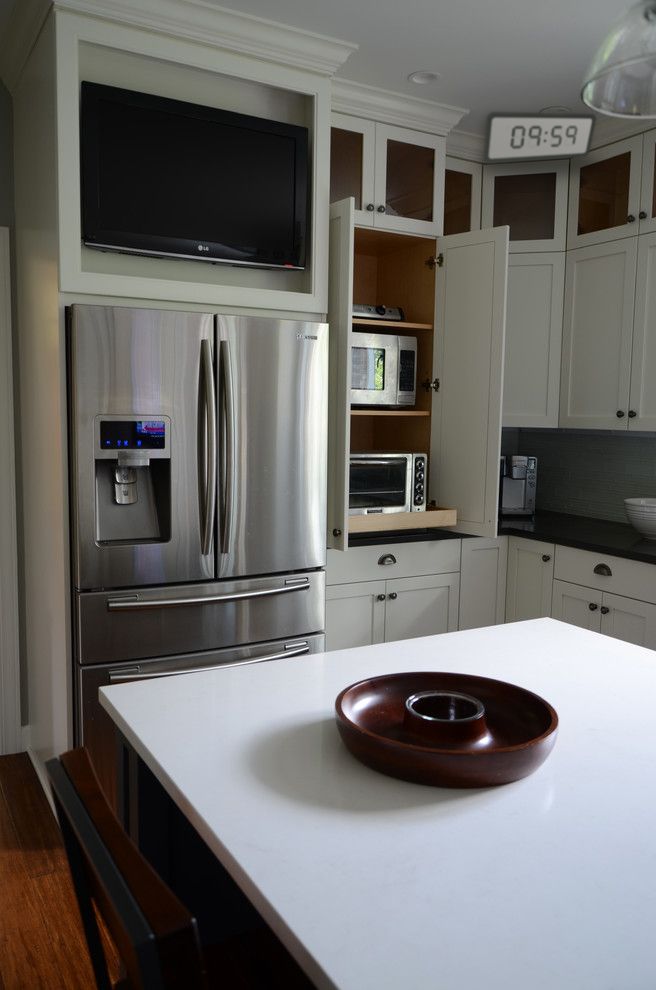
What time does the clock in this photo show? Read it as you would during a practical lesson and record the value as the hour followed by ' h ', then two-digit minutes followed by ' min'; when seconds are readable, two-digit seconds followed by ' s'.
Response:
9 h 59 min
